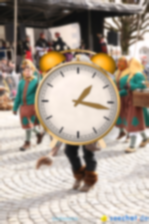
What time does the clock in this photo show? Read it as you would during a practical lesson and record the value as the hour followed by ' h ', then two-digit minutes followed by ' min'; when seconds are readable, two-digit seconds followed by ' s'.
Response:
1 h 17 min
